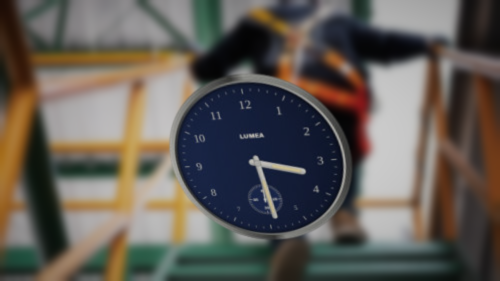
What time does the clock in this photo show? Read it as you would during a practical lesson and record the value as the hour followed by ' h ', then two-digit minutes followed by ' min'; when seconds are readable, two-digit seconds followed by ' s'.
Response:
3 h 29 min
